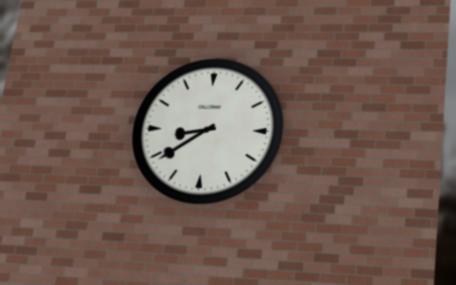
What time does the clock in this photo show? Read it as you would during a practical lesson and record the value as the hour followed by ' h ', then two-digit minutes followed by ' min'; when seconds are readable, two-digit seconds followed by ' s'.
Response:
8 h 39 min
